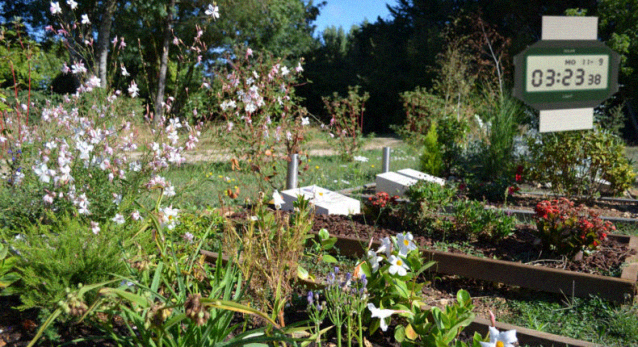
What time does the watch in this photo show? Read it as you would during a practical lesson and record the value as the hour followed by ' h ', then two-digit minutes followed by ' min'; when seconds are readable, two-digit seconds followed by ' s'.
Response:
3 h 23 min 38 s
